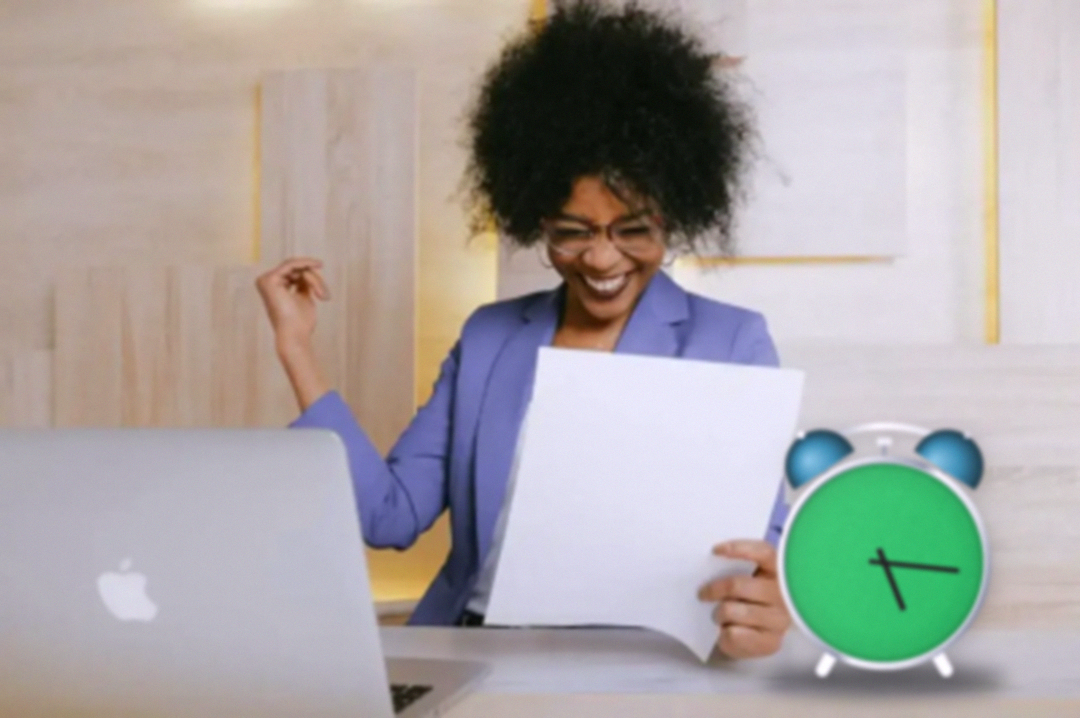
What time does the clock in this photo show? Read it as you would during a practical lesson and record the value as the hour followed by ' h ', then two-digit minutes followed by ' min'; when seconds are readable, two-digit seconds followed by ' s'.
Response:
5 h 16 min
